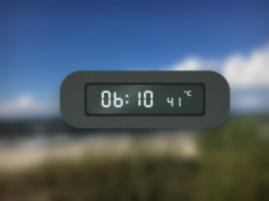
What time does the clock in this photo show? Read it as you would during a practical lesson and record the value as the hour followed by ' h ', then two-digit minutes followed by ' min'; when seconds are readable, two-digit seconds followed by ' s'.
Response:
6 h 10 min
